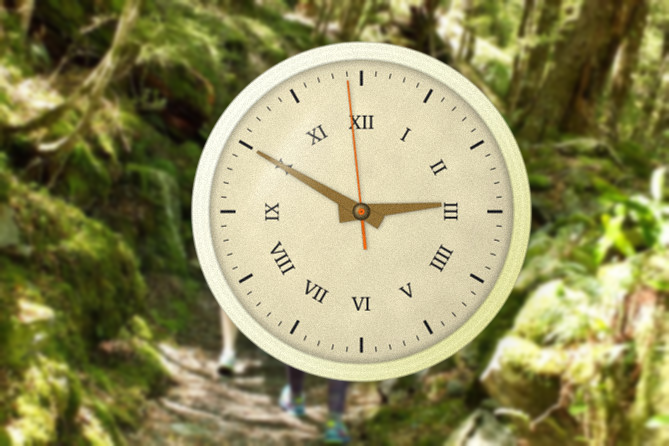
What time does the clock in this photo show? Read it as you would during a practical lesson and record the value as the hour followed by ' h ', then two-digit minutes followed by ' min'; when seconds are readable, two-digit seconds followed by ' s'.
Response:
2 h 49 min 59 s
